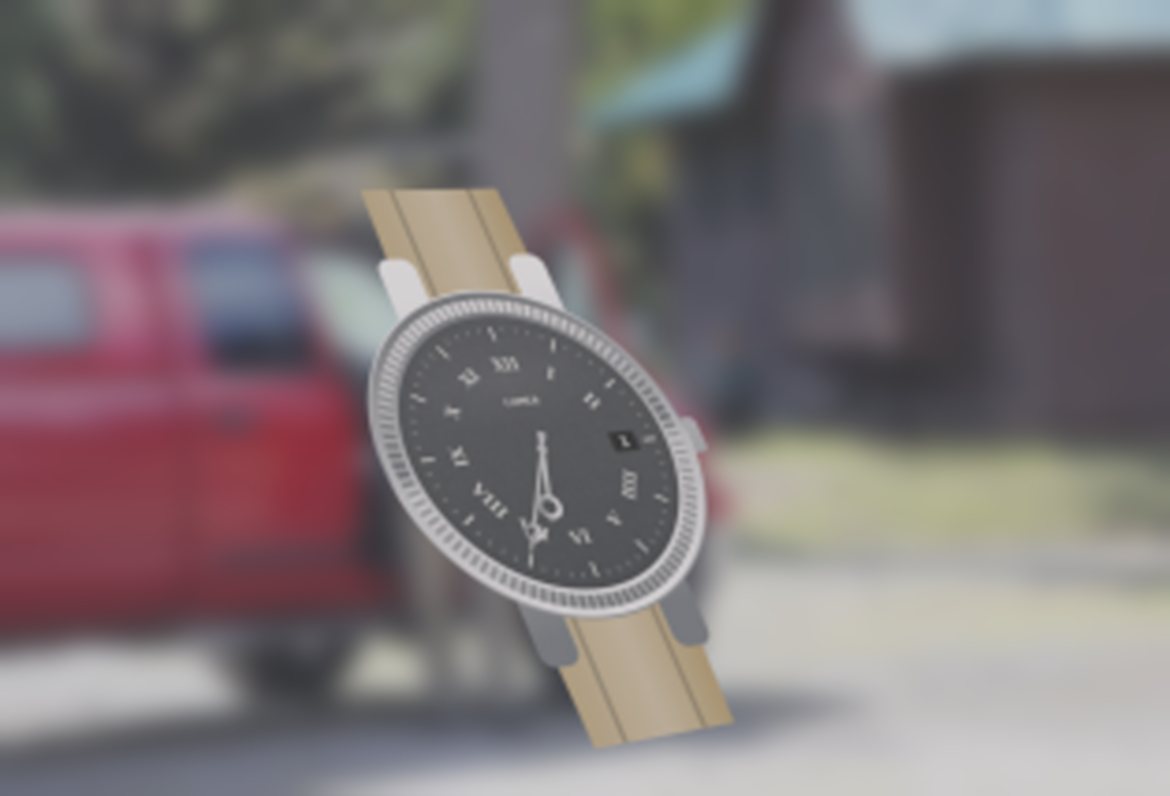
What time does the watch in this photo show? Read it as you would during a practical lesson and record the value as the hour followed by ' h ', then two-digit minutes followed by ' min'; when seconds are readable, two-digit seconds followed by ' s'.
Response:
6 h 35 min
